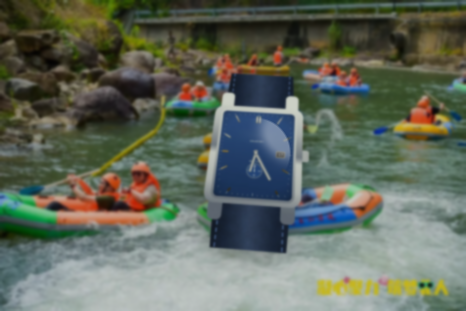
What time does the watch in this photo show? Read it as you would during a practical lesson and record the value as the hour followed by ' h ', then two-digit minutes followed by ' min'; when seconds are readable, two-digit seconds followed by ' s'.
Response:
6 h 25 min
